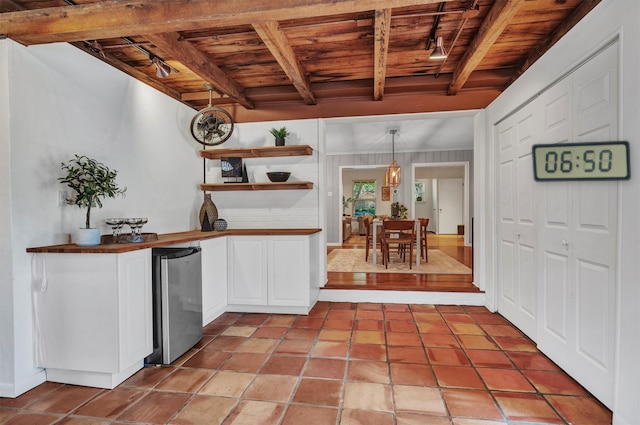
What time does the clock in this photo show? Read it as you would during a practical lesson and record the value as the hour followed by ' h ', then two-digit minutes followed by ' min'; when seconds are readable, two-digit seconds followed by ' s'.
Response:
6 h 50 min
